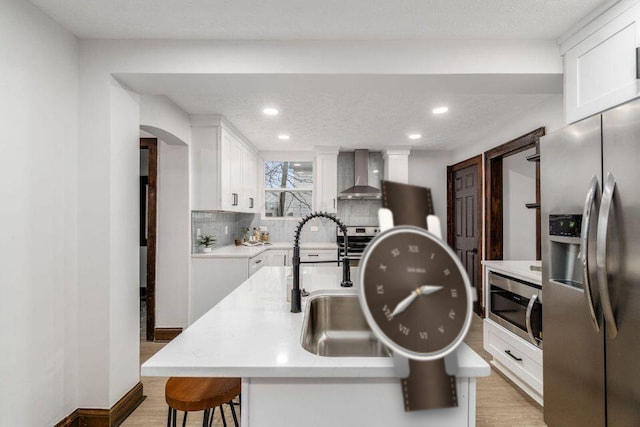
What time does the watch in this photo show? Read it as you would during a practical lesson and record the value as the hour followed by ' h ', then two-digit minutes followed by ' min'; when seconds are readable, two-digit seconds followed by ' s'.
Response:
2 h 39 min
